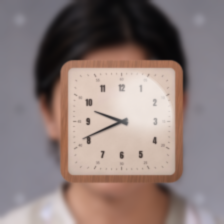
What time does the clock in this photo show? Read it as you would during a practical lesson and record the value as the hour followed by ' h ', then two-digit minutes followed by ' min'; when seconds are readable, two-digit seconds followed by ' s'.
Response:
9 h 41 min
